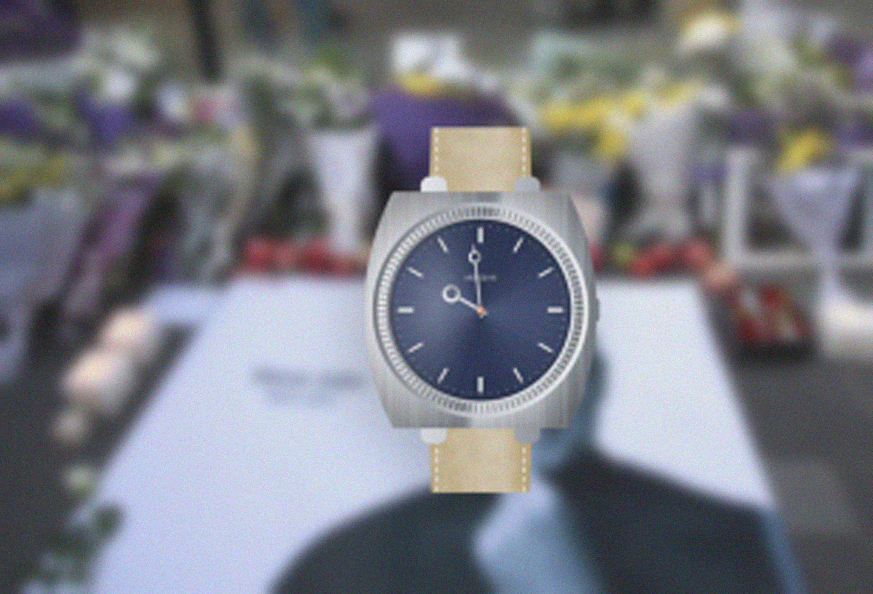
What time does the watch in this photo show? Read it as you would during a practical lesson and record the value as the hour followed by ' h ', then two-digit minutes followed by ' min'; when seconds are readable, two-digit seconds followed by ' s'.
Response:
9 h 59 min
